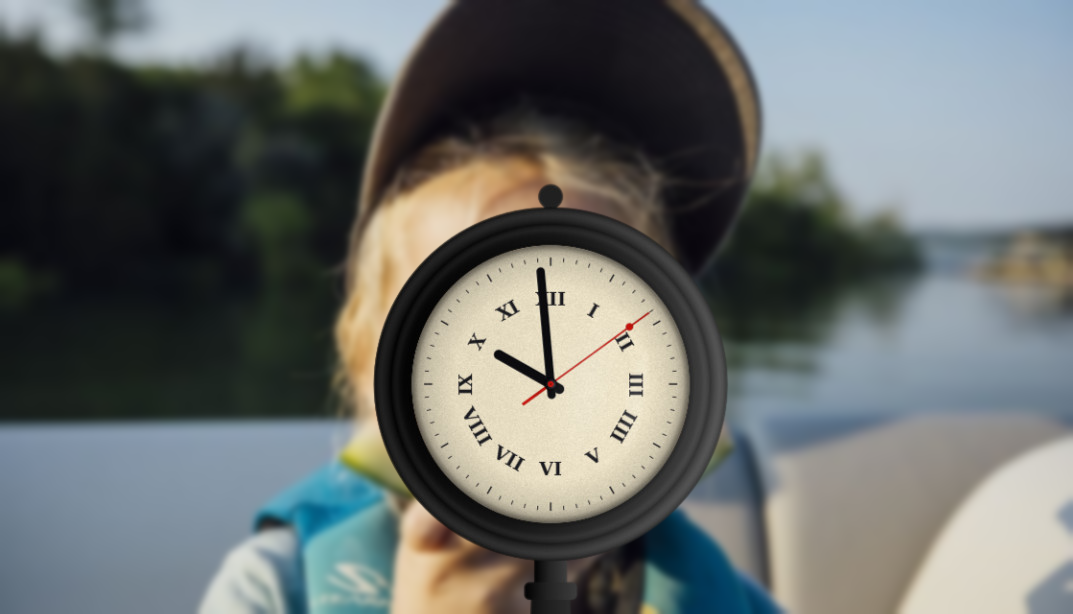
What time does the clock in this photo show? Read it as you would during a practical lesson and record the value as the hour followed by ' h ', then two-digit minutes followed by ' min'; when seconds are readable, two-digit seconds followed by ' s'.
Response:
9 h 59 min 09 s
